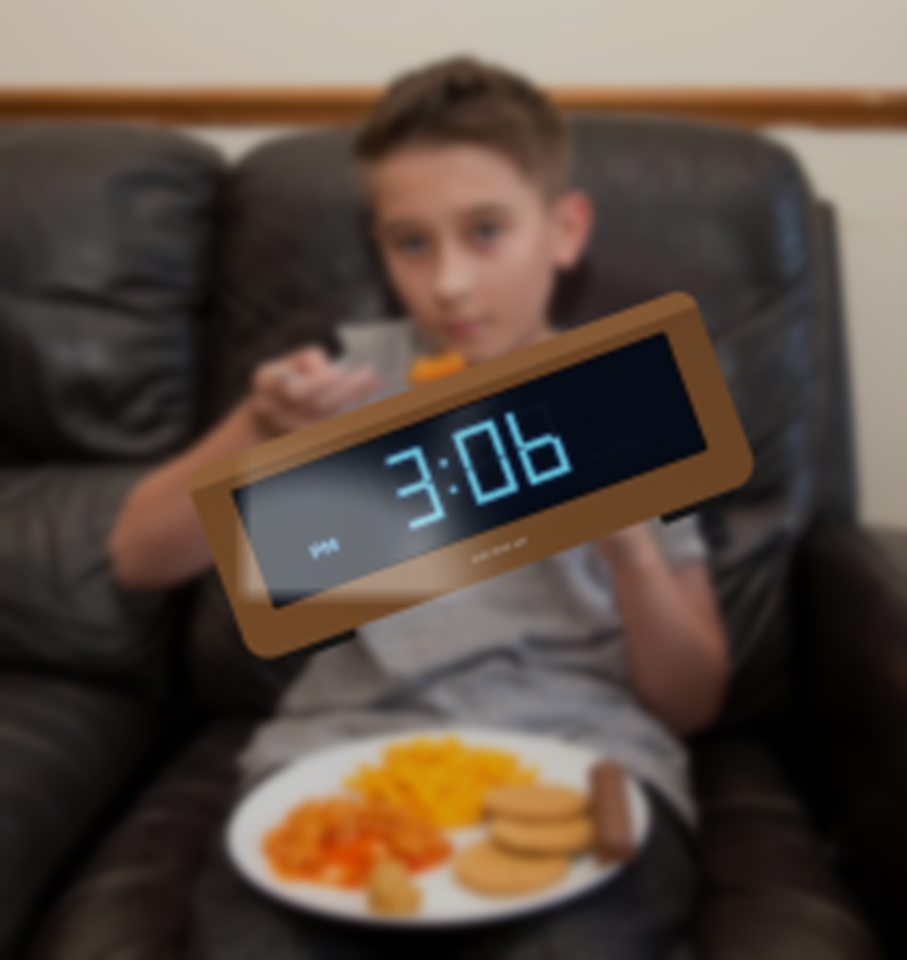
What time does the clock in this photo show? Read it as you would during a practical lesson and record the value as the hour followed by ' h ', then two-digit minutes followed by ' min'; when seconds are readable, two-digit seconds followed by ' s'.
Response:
3 h 06 min
